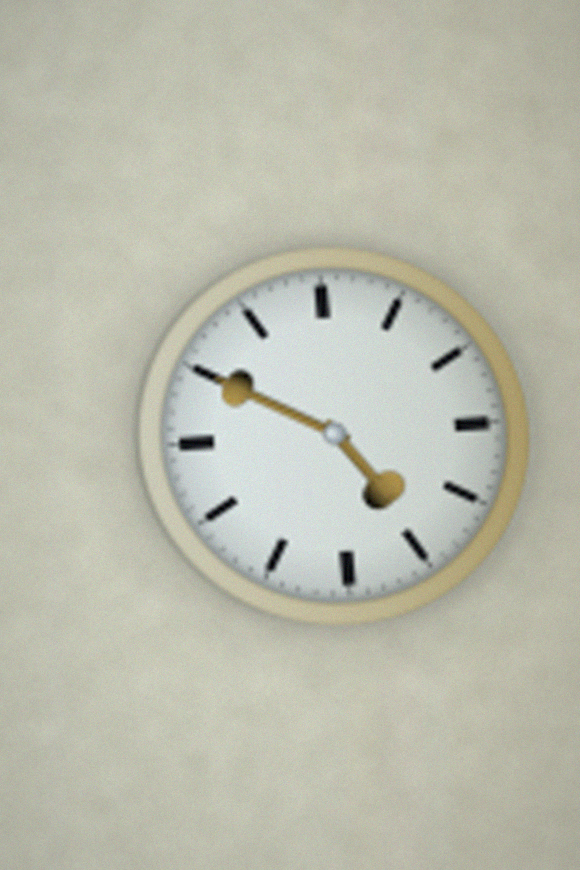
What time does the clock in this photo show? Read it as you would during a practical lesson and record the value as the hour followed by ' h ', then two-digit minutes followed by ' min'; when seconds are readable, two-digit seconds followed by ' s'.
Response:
4 h 50 min
